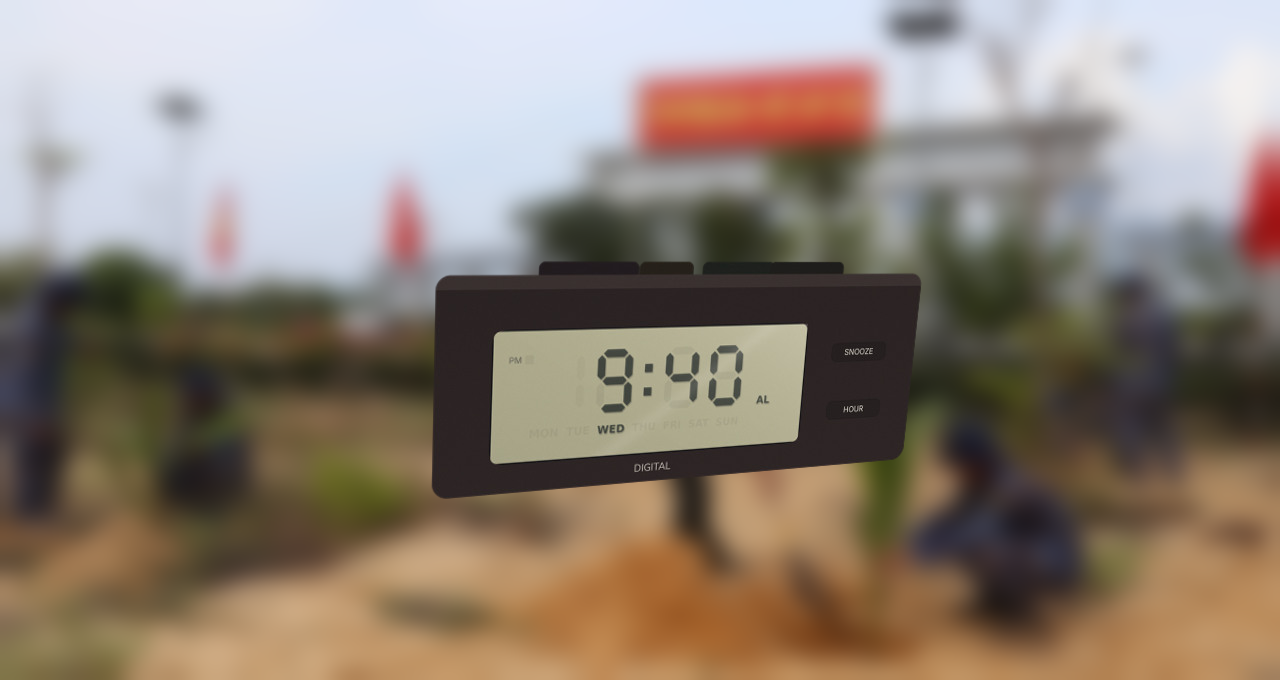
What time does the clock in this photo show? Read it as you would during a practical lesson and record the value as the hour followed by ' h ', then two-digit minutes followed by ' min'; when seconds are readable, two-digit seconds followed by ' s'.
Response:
9 h 40 min
